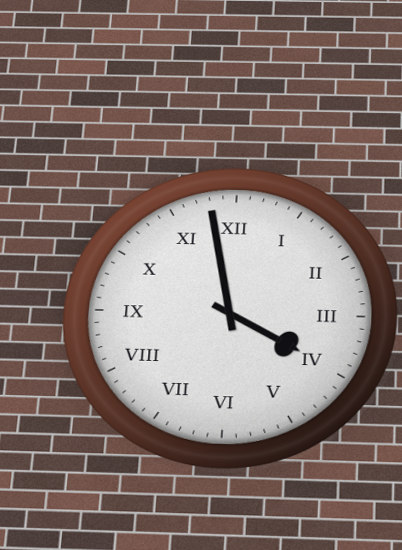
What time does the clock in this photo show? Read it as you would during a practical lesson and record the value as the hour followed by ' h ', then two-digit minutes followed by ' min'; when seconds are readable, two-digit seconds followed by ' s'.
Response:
3 h 58 min
